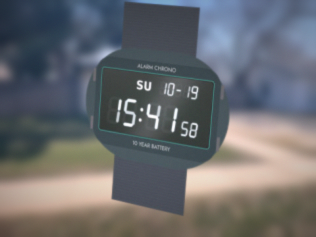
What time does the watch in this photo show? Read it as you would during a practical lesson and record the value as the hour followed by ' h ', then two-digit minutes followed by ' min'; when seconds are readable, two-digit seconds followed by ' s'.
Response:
15 h 41 min 58 s
